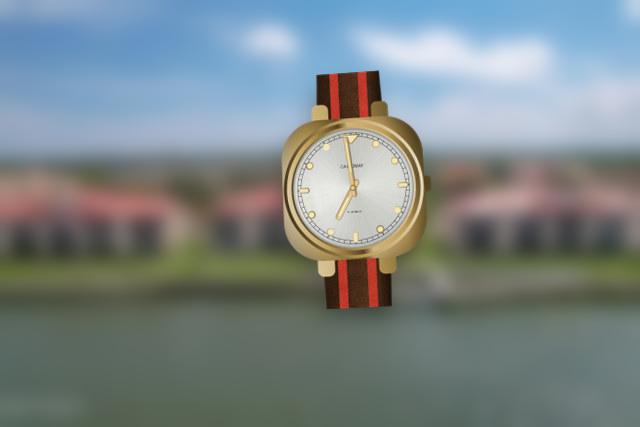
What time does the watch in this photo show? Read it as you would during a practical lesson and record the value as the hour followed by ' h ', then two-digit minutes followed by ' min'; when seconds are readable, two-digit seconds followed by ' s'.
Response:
6 h 59 min
